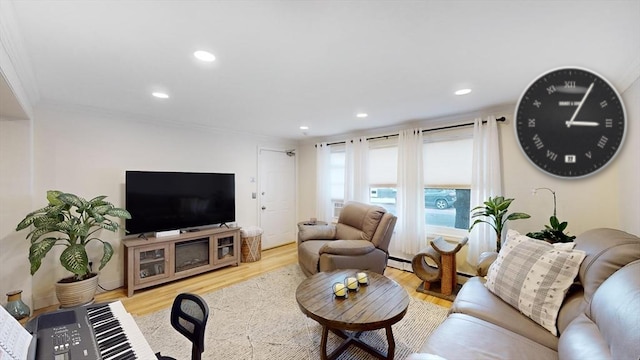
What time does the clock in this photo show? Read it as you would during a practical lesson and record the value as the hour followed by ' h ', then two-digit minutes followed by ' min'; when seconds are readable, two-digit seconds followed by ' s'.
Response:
3 h 05 min
